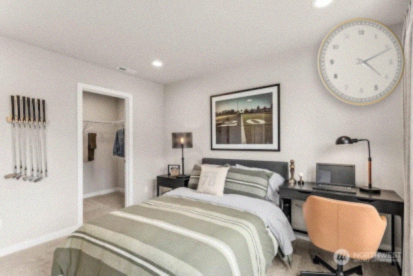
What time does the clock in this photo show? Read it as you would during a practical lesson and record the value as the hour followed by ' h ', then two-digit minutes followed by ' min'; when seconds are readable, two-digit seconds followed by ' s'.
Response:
4 h 11 min
